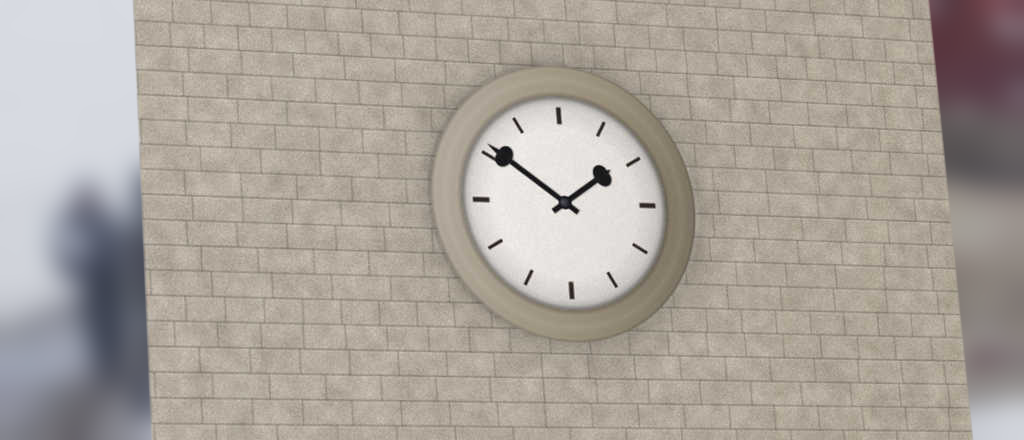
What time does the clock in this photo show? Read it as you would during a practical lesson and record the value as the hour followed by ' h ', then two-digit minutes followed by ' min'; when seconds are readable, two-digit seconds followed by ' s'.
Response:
1 h 51 min
